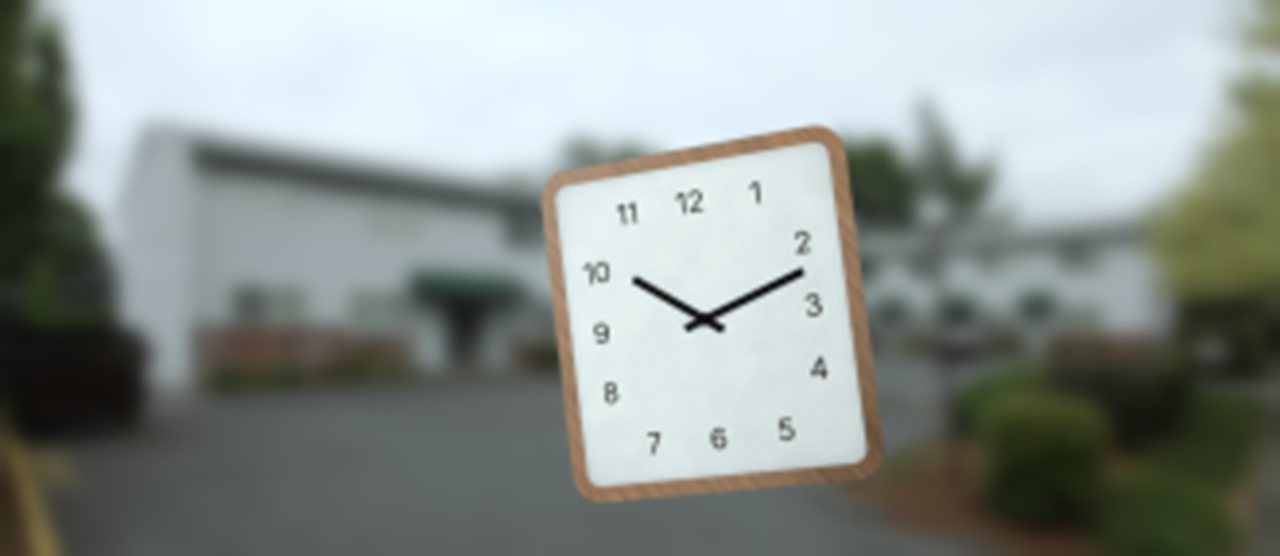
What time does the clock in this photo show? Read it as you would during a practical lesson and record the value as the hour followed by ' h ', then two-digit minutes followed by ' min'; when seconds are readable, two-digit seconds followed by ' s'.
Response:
10 h 12 min
